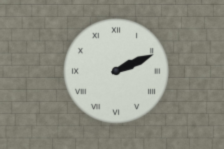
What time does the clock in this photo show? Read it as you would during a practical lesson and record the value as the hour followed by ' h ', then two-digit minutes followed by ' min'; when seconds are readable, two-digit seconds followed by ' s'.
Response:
2 h 11 min
